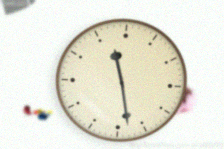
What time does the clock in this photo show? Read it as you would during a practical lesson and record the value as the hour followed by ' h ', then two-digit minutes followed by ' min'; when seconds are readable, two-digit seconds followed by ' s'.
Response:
11 h 28 min
